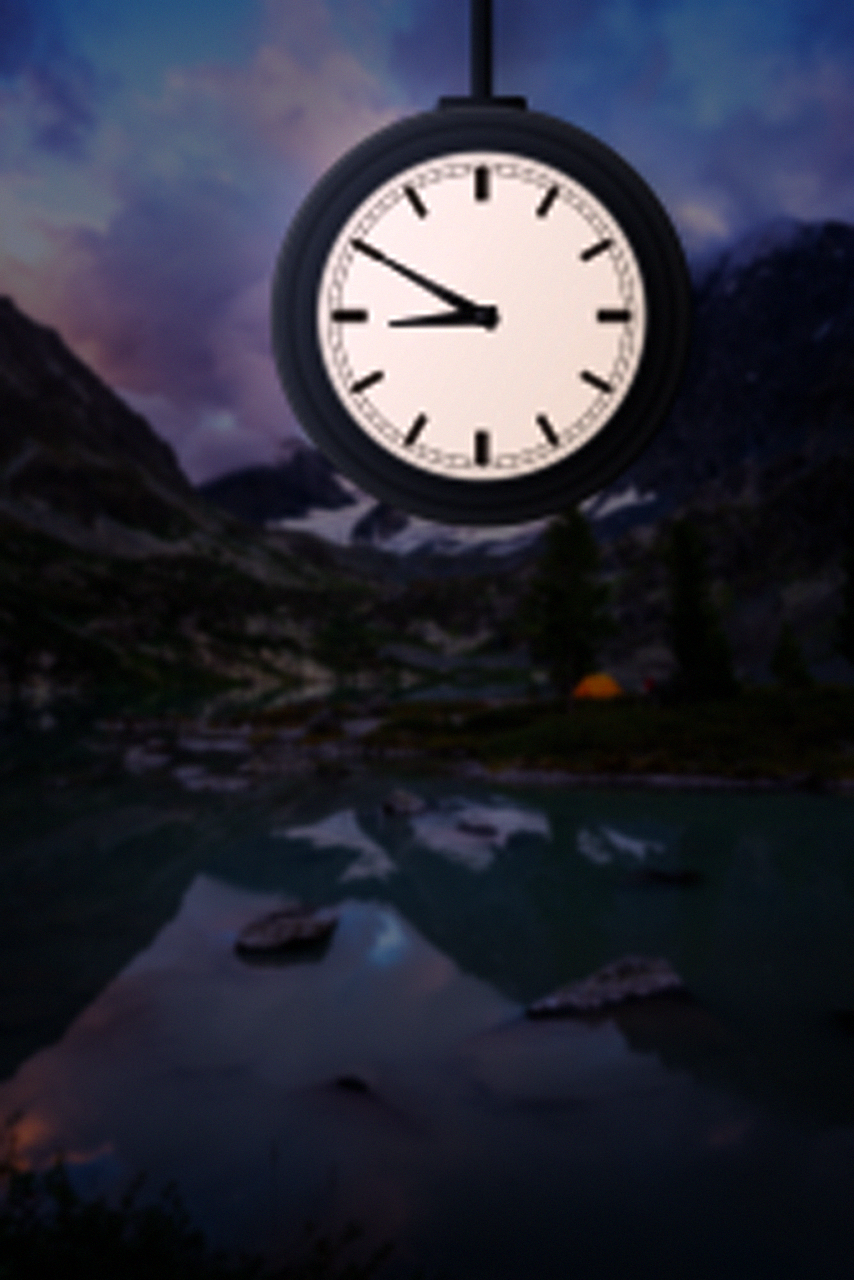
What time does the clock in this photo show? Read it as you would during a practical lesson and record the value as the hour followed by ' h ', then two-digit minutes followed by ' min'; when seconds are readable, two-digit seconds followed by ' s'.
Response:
8 h 50 min
